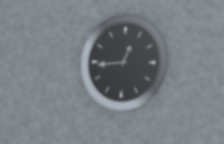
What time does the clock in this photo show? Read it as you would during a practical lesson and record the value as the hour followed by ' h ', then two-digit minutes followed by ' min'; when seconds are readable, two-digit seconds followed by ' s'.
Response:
12 h 44 min
